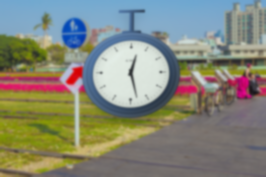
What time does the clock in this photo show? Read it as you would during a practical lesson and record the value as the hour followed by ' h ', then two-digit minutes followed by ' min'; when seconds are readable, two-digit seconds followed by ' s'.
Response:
12 h 28 min
